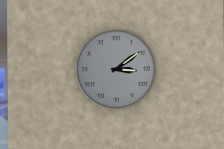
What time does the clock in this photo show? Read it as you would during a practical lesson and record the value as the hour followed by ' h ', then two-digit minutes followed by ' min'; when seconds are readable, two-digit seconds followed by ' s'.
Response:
3 h 09 min
